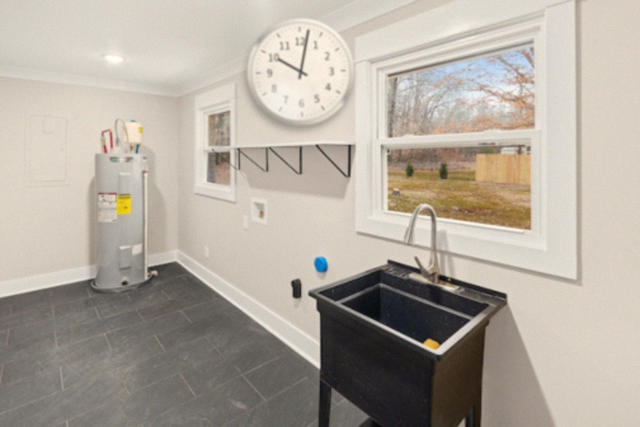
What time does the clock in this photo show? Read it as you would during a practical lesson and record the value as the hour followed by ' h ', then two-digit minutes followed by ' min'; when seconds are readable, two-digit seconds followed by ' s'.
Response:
10 h 02 min
